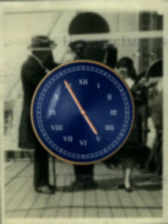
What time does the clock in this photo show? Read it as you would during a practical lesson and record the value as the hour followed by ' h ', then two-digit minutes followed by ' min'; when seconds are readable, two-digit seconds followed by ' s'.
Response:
4 h 55 min
